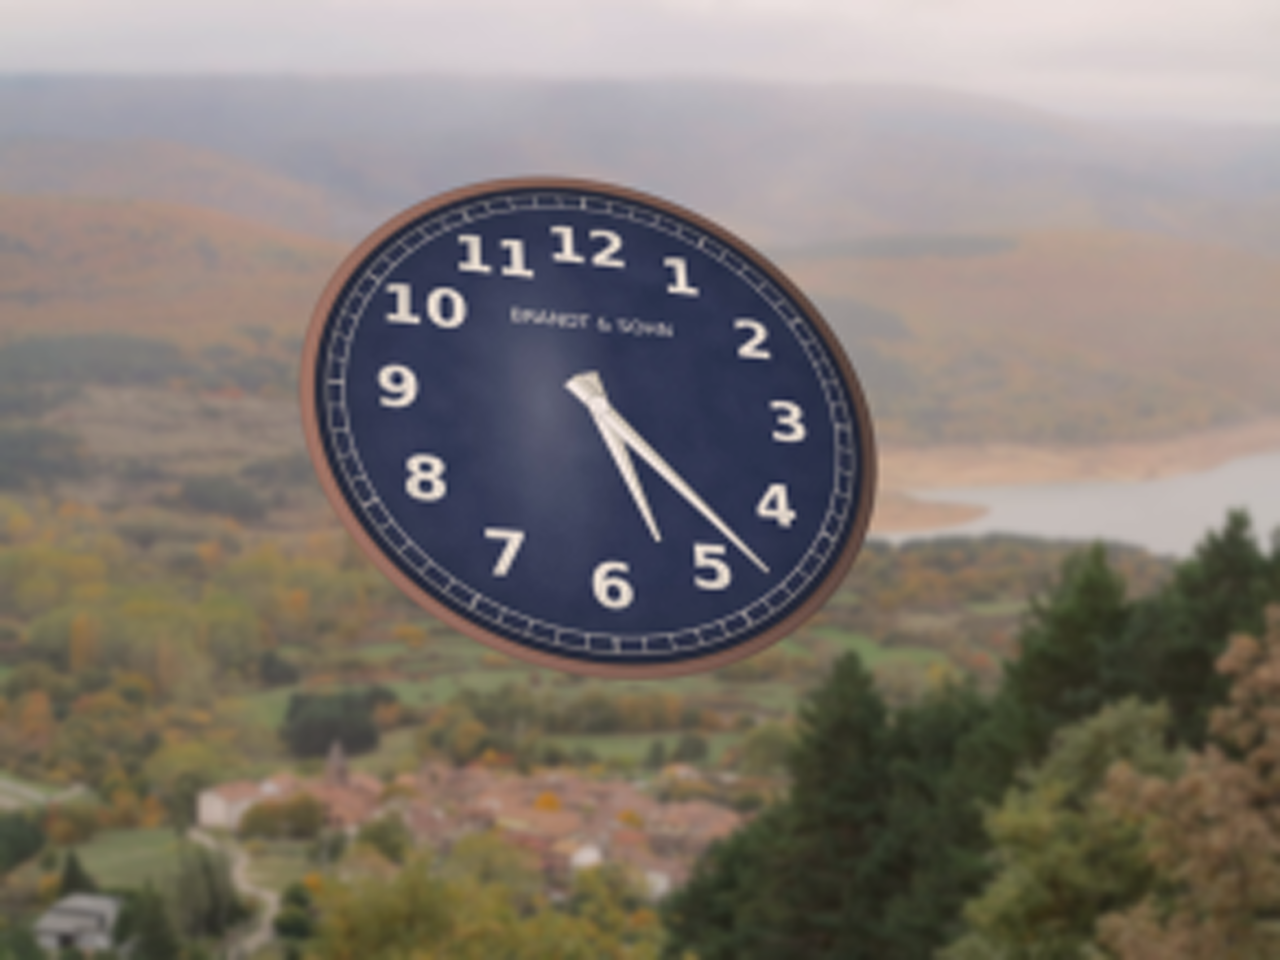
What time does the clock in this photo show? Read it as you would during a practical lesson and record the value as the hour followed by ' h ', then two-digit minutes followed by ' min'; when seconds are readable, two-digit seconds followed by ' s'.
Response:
5 h 23 min
